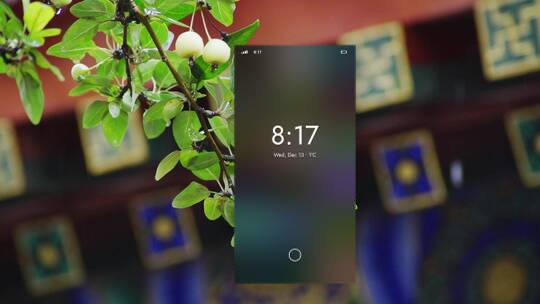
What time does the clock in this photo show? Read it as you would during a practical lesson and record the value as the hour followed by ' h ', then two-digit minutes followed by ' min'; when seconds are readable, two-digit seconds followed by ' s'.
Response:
8 h 17 min
